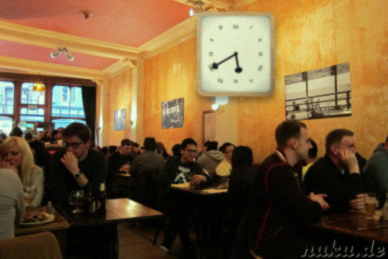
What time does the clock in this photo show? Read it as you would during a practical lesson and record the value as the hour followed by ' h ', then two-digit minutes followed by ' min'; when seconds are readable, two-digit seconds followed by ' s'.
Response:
5 h 40 min
